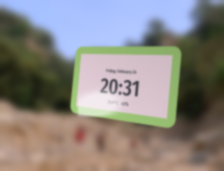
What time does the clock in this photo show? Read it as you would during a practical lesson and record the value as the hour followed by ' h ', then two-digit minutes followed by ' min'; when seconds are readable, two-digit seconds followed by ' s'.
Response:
20 h 31 min
